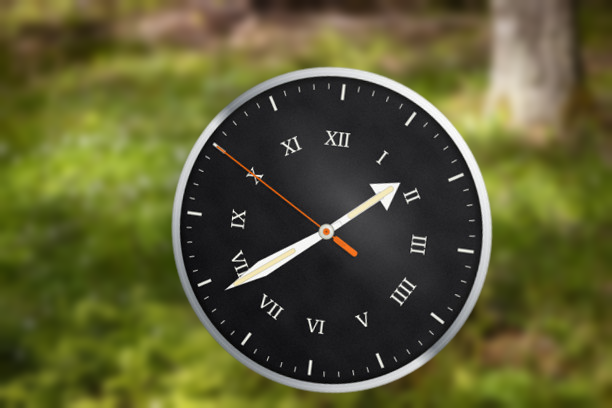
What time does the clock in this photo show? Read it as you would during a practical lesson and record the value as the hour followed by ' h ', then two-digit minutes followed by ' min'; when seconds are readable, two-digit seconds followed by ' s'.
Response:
1 h 38 min 50 s
